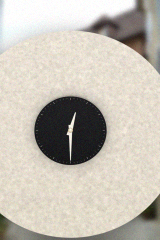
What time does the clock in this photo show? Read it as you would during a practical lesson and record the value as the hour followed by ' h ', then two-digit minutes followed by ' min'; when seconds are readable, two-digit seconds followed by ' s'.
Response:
12 h 30 min
